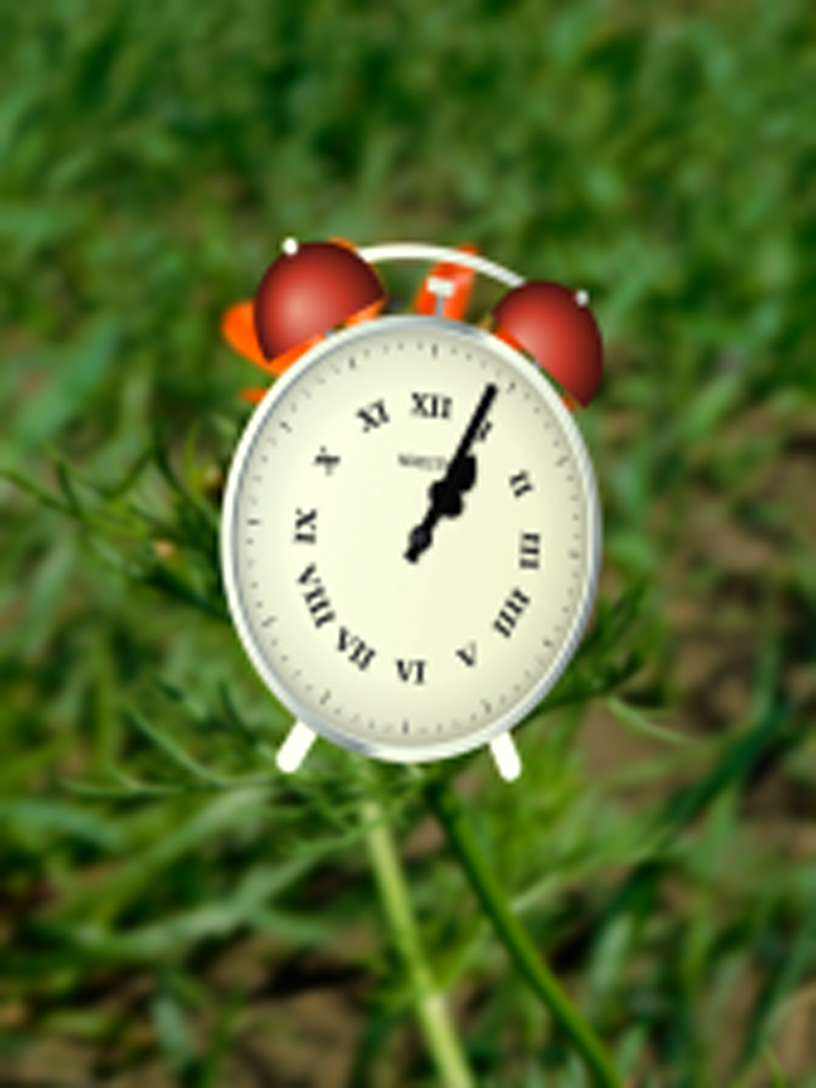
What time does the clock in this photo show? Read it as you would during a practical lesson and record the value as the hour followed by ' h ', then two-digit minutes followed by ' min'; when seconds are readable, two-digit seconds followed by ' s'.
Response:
1 h 04 min
